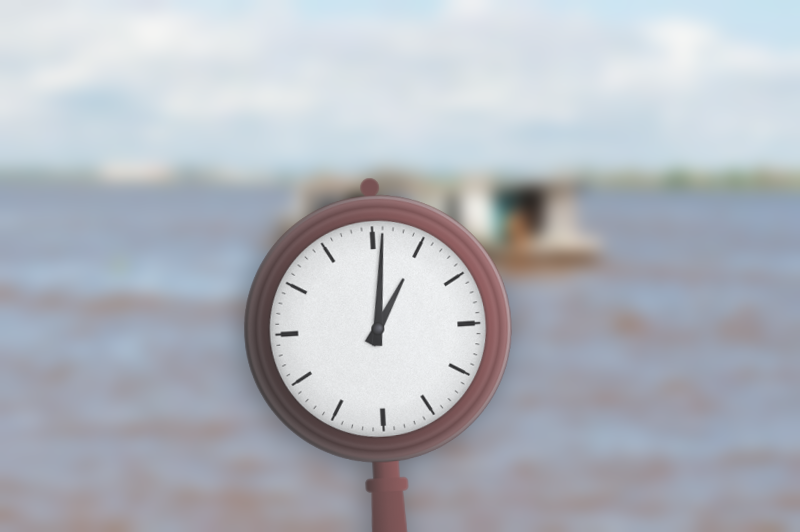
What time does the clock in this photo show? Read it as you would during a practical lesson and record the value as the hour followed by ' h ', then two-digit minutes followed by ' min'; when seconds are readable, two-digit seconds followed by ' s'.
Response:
1 h 01 min
